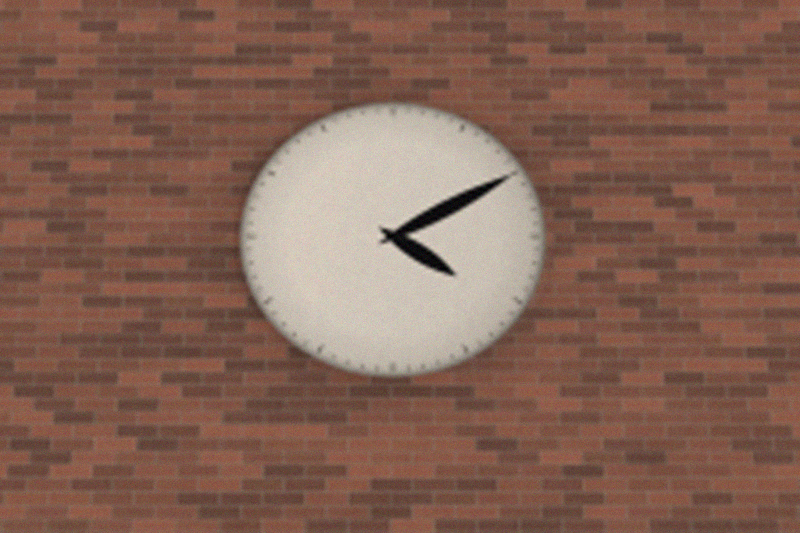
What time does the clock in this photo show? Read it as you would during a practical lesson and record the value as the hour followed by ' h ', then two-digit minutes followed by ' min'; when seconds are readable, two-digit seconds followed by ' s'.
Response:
4 h 10 min
